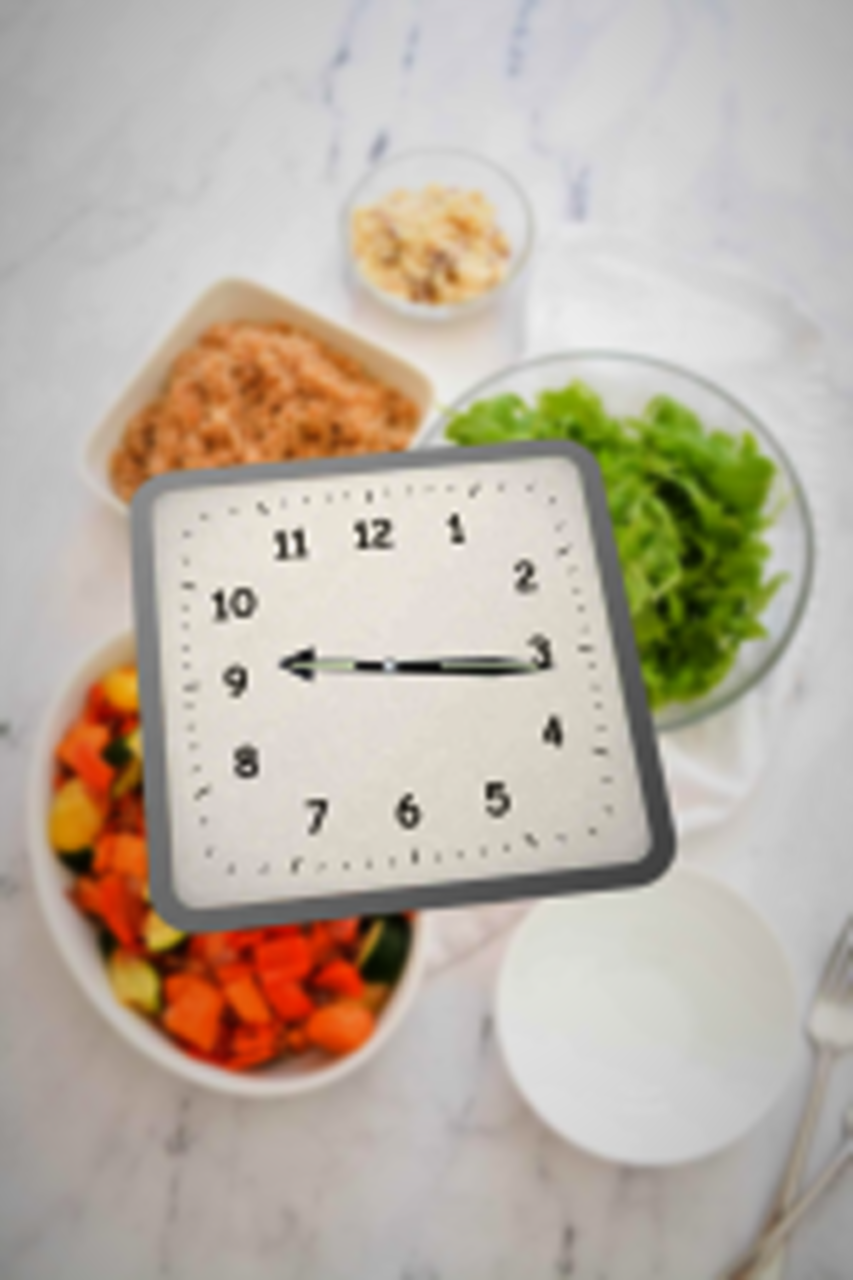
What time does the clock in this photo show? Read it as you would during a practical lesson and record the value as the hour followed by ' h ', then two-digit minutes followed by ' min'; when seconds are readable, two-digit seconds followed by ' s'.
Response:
9 h 16 min
